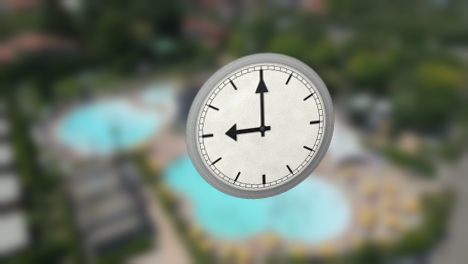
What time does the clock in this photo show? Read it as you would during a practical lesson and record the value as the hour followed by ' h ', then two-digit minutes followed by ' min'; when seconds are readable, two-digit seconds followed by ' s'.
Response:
9 h 00 min
